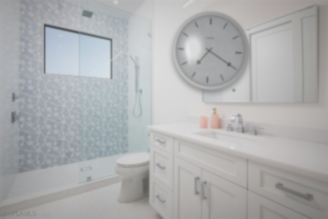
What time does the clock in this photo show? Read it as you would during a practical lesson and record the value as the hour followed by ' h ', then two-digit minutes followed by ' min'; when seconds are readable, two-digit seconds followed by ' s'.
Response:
7 h 20 min
